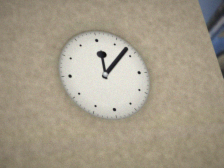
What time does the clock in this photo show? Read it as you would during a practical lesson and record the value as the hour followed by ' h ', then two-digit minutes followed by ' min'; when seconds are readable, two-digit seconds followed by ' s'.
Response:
12 h 08 min
